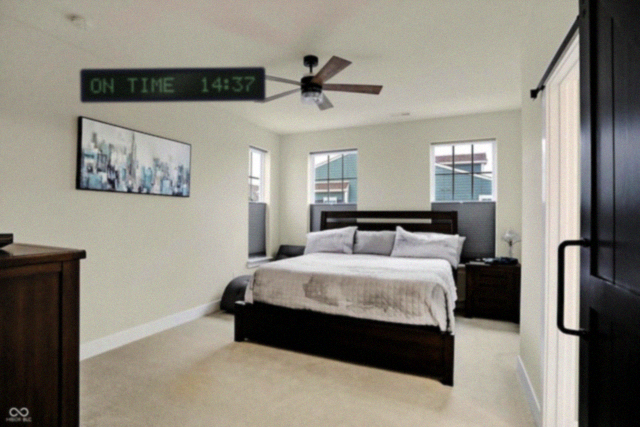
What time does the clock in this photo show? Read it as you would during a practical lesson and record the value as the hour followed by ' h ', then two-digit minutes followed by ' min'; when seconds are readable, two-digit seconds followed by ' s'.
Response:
14 h 37 min
